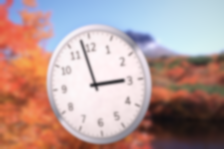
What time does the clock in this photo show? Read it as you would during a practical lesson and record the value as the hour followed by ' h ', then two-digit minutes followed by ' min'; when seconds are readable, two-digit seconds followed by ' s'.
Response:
2 h 58 min
